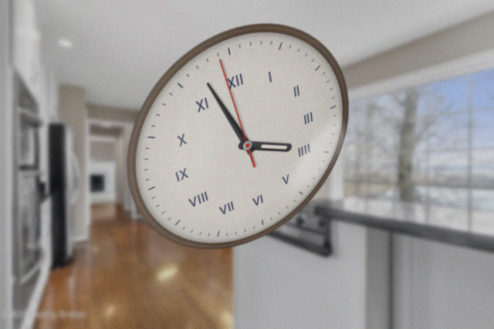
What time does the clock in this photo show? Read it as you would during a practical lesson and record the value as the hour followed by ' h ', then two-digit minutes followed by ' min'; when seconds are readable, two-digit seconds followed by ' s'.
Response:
3 h 56 min 59 s
